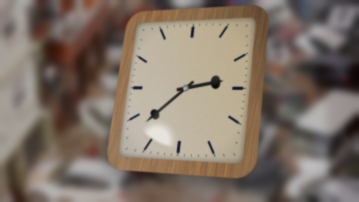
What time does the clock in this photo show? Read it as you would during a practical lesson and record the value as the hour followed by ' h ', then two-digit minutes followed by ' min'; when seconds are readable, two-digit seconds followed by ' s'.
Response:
2 h 38 min
